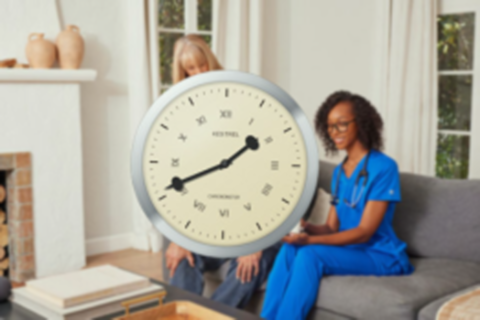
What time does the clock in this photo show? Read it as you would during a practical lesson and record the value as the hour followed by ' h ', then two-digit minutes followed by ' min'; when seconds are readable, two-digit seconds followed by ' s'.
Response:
1 h 41 min
